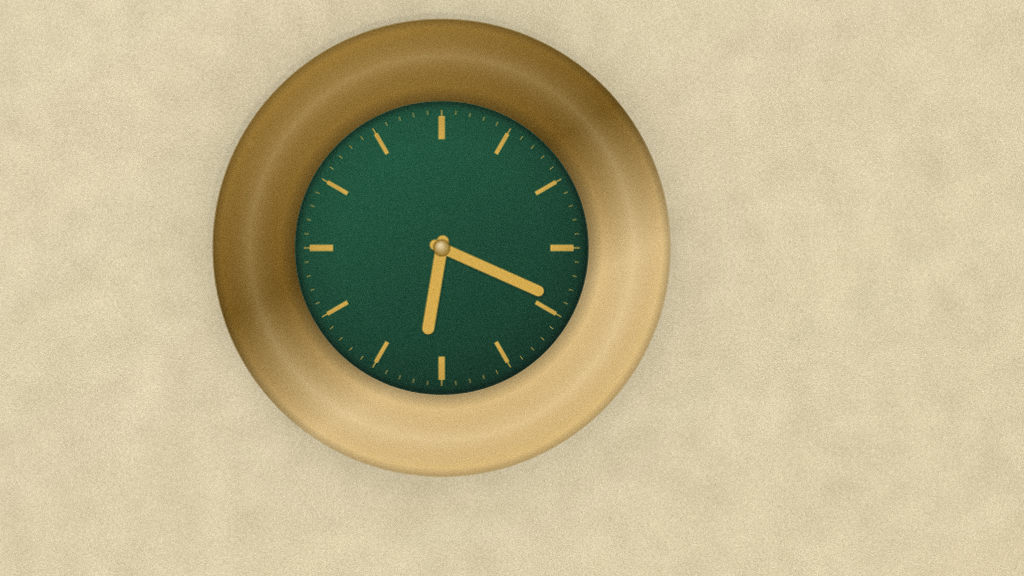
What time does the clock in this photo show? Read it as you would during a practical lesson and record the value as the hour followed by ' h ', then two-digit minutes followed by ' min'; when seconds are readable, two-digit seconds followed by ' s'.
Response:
6 h 19 min
